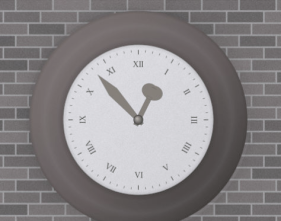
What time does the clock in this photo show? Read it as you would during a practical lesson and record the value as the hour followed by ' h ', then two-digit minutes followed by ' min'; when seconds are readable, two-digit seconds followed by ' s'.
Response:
12 h 53 min
